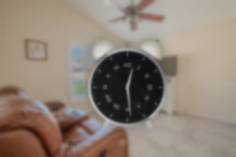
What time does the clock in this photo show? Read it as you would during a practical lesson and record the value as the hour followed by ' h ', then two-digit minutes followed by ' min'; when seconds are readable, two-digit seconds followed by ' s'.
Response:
12 h 29 min
